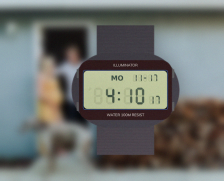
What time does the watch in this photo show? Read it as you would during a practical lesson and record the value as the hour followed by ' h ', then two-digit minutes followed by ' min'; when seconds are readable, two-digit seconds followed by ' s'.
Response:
4 h 10 min 17 s
